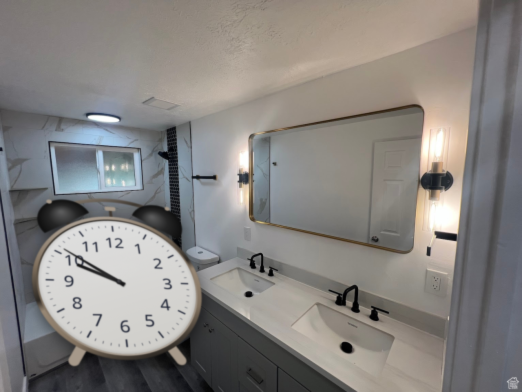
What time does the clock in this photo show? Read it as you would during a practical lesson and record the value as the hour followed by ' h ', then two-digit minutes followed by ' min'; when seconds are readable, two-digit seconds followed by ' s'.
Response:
9 h 51 min
